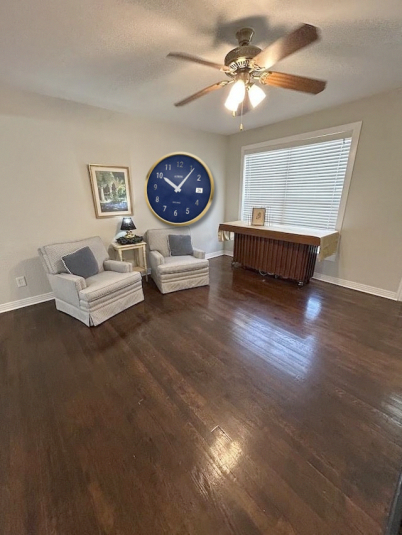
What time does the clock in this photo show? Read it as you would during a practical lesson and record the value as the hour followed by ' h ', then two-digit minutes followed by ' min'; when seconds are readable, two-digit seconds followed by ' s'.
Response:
10 h 06 min
